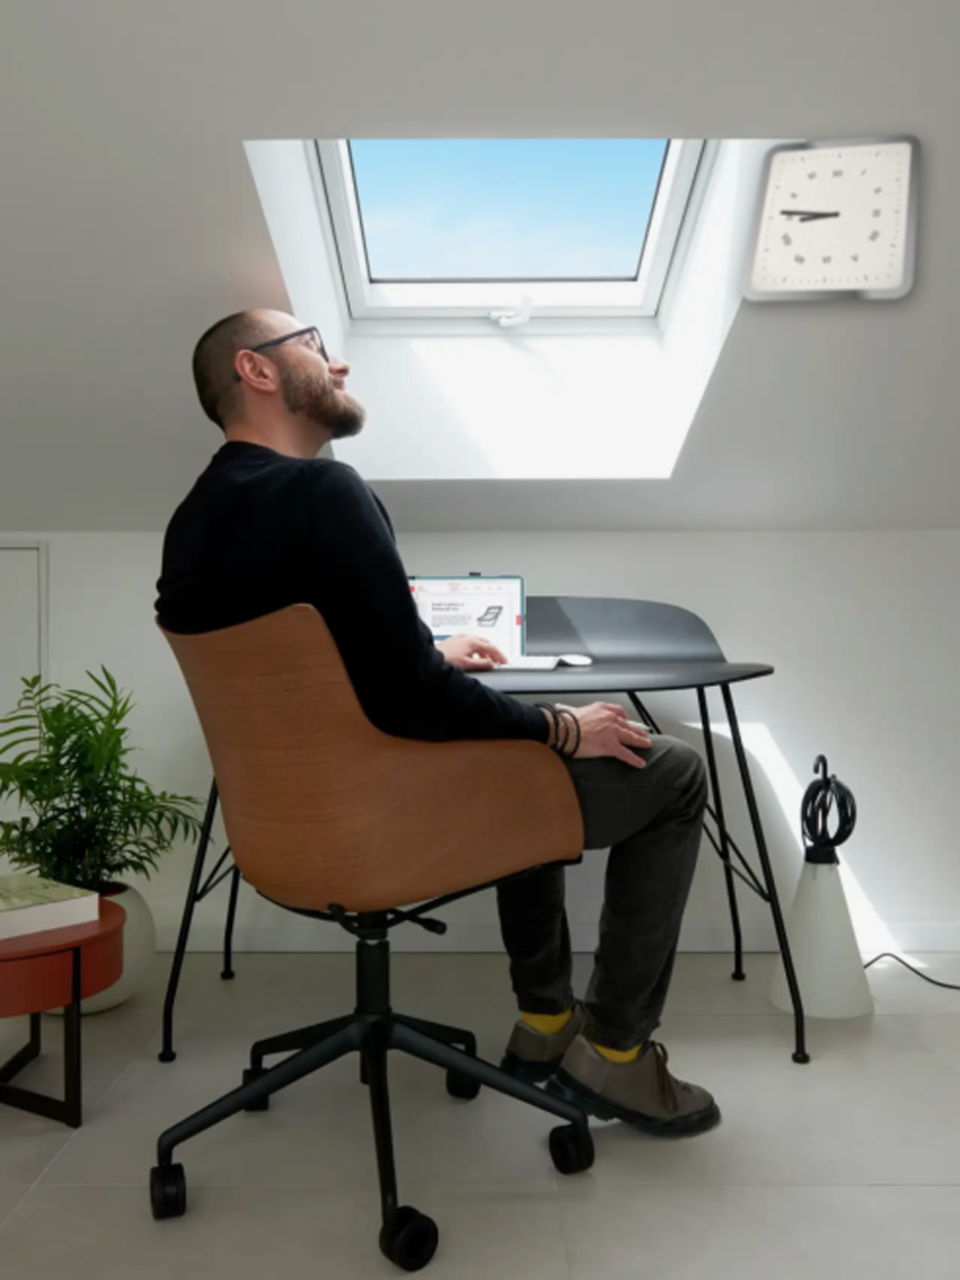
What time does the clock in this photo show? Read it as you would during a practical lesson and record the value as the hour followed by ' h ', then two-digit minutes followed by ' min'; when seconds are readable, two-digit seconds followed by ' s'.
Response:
8 h 46 min
